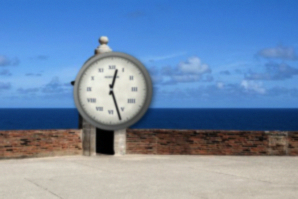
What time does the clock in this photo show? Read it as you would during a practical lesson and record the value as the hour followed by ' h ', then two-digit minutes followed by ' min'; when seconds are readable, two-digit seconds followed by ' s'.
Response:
12 h 27 min
